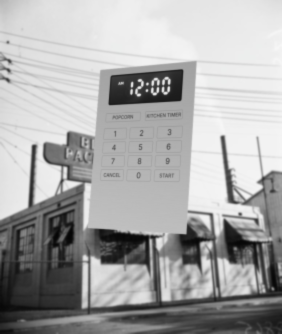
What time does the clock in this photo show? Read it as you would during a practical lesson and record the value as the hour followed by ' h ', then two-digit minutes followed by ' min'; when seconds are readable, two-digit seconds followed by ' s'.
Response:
12 h 00 min
